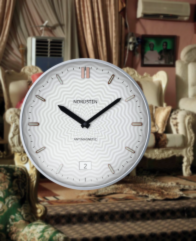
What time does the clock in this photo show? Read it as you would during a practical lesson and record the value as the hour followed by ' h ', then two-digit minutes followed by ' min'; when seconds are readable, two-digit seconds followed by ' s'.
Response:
10 h 09 min
